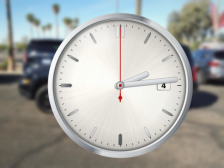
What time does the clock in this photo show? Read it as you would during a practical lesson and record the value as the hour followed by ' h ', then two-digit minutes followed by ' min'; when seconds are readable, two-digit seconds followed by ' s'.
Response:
2 h 14 min 00 s
